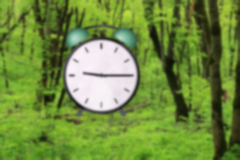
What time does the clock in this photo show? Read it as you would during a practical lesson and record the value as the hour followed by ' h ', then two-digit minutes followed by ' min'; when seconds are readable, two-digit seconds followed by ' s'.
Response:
9 h 15 min
